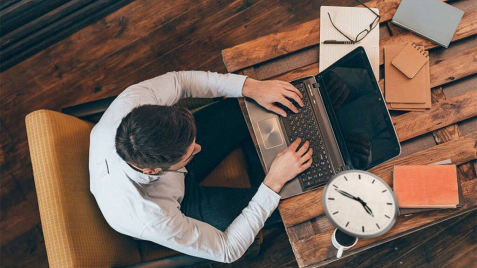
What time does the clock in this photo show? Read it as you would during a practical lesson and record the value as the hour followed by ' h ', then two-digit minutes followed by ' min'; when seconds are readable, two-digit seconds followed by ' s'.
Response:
4 h 49 min
